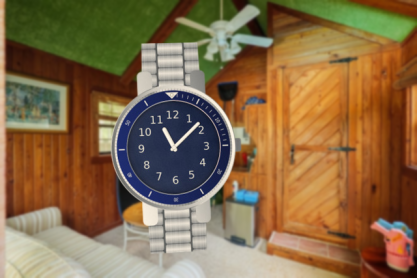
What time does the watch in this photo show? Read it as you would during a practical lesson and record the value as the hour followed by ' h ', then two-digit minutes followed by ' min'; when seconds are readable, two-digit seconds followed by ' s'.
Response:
11 h 08 min
